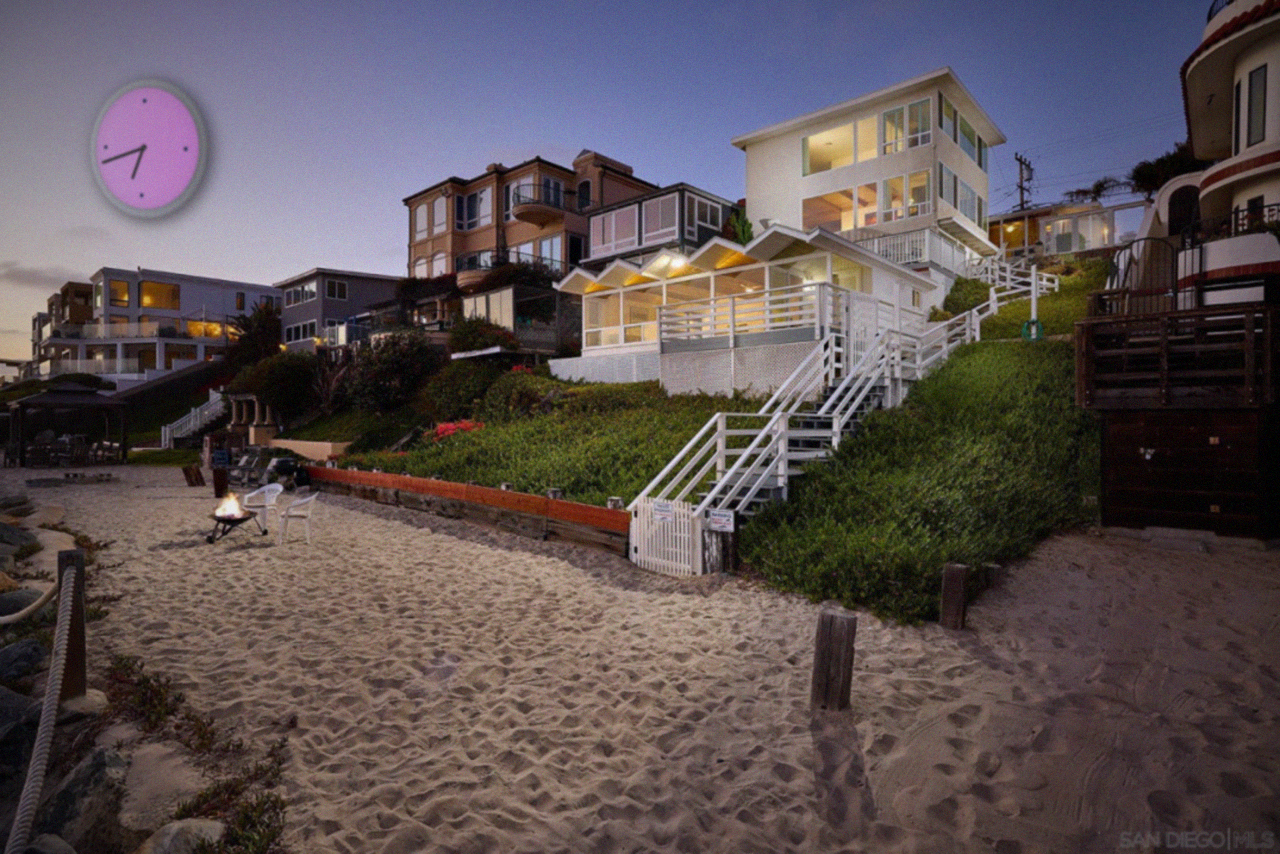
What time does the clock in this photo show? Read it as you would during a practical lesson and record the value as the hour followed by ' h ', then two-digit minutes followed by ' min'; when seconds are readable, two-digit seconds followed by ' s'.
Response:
6 h 42 min
